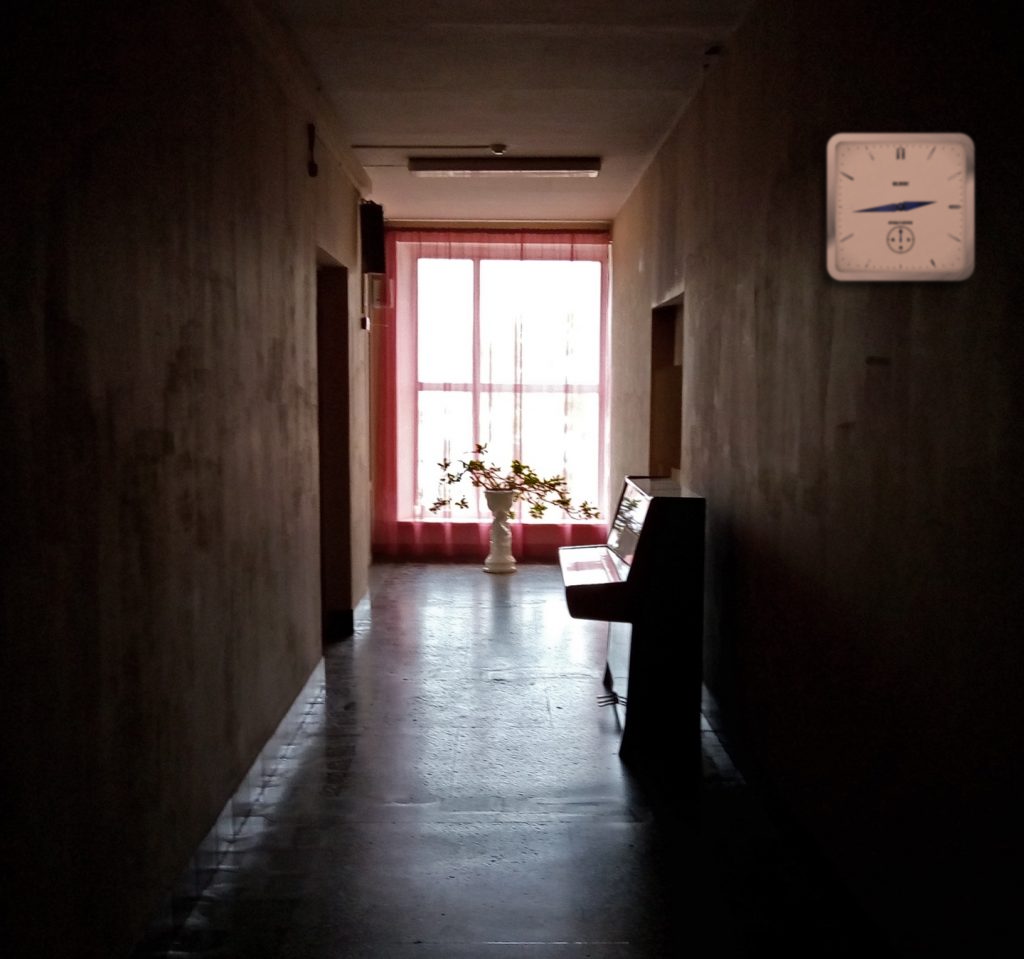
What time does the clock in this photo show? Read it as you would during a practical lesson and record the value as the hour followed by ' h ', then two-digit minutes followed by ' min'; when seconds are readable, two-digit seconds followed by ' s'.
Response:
2 h 44 min
